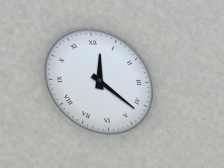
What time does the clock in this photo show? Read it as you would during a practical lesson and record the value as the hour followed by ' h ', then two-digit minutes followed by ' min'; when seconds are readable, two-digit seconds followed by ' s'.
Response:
12 h 22 min
